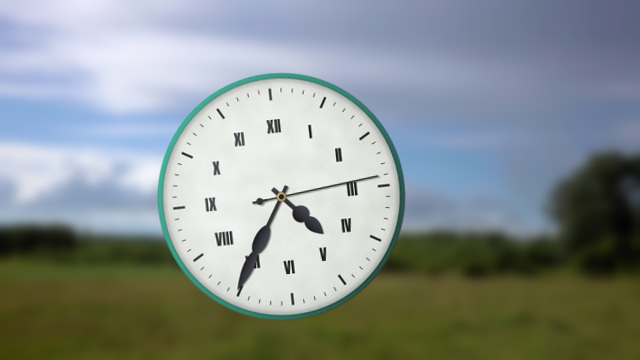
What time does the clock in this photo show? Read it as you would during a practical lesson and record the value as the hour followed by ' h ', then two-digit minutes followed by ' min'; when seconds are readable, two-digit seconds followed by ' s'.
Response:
4 h 35 min 14 s
